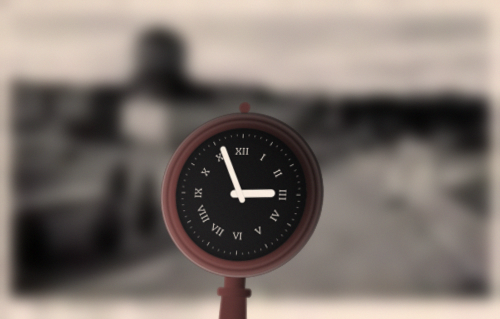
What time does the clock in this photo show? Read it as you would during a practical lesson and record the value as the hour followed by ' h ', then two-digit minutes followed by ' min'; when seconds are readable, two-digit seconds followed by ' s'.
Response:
2 h 56 min
